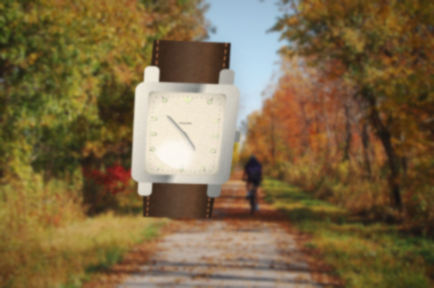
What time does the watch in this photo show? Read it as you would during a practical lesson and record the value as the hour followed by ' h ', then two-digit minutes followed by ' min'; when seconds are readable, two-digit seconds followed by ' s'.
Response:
4 h 53 min
